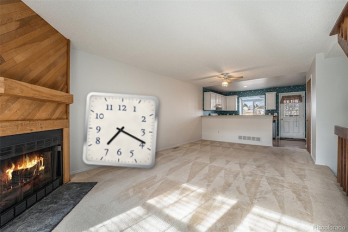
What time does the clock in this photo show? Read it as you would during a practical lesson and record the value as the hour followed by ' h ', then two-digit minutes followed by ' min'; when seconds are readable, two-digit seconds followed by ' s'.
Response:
7 h 19 min
